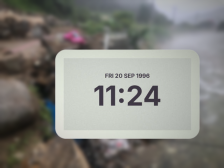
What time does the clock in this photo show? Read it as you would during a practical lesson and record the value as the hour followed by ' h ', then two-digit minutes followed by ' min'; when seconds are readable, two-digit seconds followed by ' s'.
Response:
11 h 24 min
